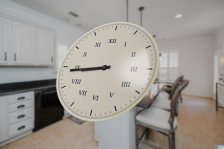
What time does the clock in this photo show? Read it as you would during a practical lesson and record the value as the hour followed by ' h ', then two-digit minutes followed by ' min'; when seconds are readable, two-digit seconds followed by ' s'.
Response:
8 h 44 min
